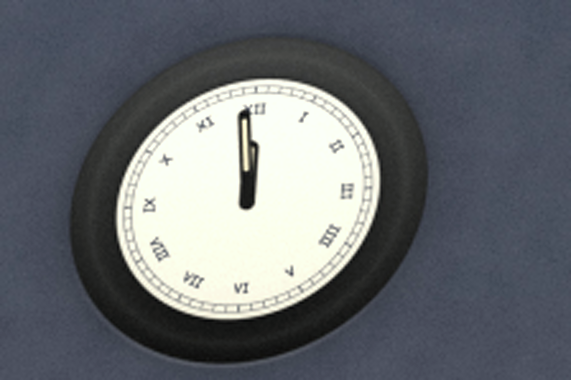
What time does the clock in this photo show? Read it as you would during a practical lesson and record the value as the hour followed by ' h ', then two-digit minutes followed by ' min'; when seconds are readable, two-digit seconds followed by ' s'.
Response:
11 h 59 min
